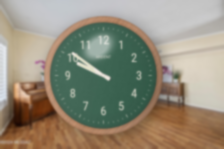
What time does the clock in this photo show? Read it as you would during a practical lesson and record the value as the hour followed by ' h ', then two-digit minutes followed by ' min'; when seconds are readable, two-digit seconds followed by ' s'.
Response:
9 h 51 min
